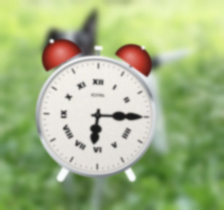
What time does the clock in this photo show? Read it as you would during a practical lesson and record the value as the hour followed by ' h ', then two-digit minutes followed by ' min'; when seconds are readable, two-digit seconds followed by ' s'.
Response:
6 h 15 min
